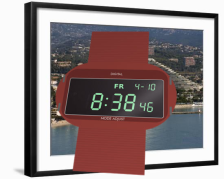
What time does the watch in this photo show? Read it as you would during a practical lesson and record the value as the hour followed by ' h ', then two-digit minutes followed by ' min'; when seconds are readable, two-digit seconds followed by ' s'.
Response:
8 h 38 min 46 s
